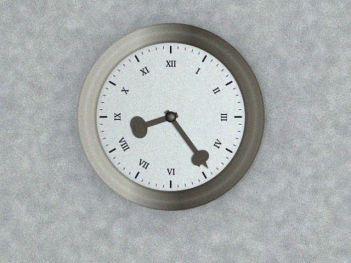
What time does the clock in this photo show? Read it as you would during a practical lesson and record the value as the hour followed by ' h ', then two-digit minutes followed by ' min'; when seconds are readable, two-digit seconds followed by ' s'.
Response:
8 h 24 min
